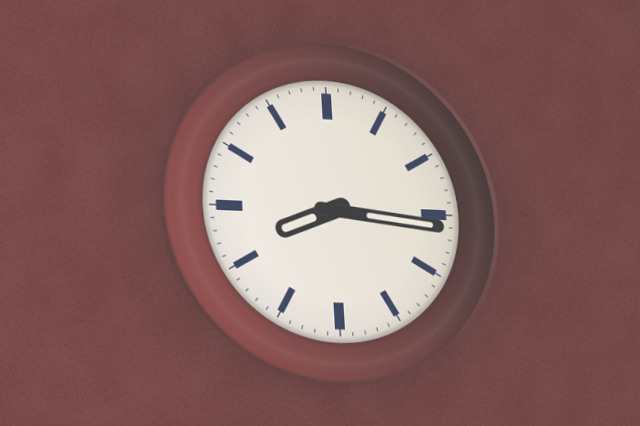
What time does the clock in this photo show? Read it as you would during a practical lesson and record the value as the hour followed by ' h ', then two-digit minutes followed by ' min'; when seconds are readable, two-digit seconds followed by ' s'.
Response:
8 h 16 min
